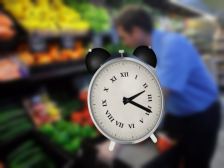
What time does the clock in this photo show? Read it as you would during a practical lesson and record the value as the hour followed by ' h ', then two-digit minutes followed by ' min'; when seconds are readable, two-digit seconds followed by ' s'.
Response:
2 h 20 min
